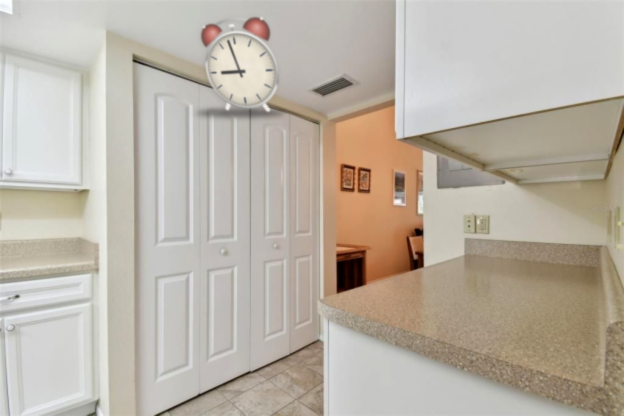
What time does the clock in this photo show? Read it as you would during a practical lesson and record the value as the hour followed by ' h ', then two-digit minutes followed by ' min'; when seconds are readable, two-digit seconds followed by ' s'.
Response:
8 h 58 min
